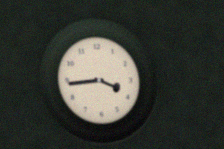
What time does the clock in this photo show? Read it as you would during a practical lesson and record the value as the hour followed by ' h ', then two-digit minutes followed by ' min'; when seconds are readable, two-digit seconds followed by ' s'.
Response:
3 h 44 min
